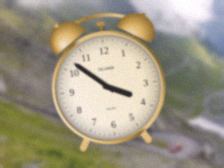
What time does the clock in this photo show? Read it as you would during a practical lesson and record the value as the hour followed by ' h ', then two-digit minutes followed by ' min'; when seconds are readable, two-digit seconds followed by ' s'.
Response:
3 h 52 min
